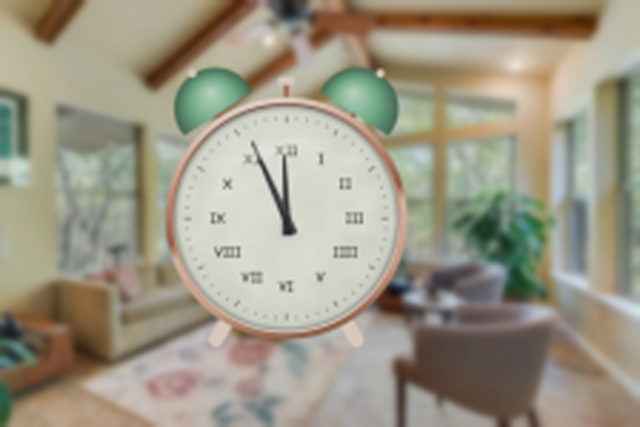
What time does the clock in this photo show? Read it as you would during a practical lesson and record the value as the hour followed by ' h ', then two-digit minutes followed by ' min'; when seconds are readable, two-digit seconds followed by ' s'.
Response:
11 h 56 min
